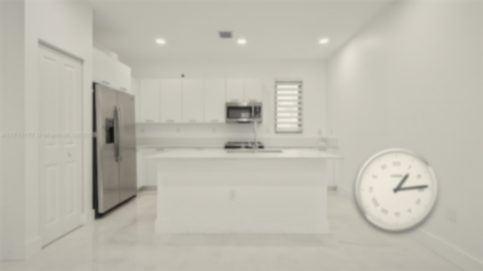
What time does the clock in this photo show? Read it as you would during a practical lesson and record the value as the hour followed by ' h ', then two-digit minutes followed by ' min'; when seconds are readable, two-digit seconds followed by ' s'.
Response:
1 h 14 min
